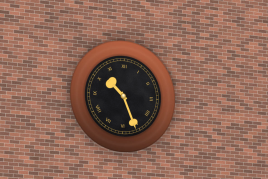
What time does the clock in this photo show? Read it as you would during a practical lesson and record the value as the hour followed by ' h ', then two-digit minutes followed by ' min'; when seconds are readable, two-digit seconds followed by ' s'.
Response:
10 h 26 min
